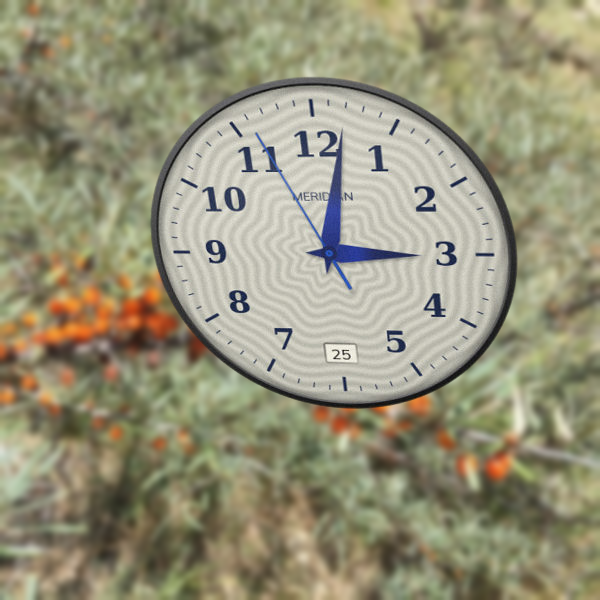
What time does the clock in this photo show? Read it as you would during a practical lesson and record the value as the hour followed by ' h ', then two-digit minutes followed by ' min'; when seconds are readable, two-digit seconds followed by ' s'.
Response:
3 h 01 min 56 s
